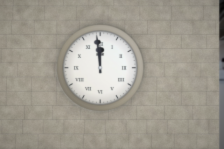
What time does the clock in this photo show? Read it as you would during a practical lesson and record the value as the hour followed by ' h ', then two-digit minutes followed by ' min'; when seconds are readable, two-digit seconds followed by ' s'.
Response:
11 h 59 min
